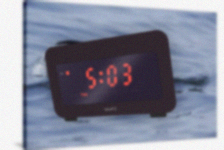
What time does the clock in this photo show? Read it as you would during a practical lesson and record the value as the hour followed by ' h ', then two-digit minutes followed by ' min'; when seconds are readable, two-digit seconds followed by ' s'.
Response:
5 h 03 min
